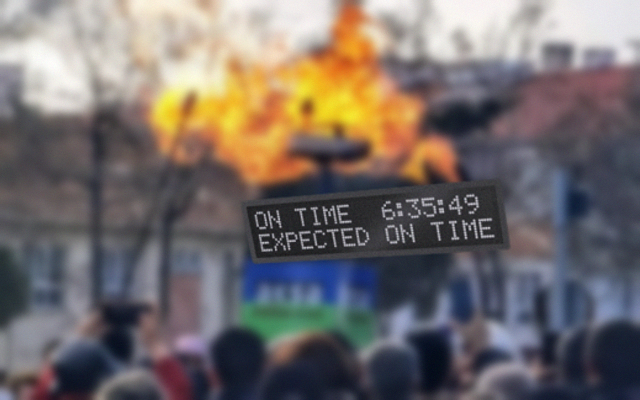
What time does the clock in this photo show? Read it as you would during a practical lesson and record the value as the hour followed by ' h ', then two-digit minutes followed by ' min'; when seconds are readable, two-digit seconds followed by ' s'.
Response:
6 h 35 min 49 s
